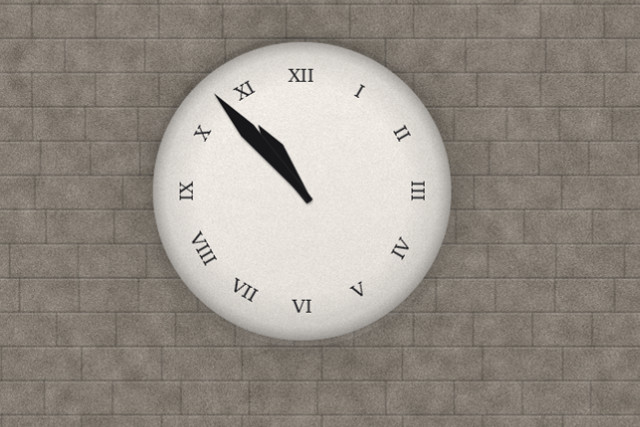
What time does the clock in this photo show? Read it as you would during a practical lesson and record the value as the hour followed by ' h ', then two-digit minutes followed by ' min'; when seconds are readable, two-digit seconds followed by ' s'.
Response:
10 h 53 min
